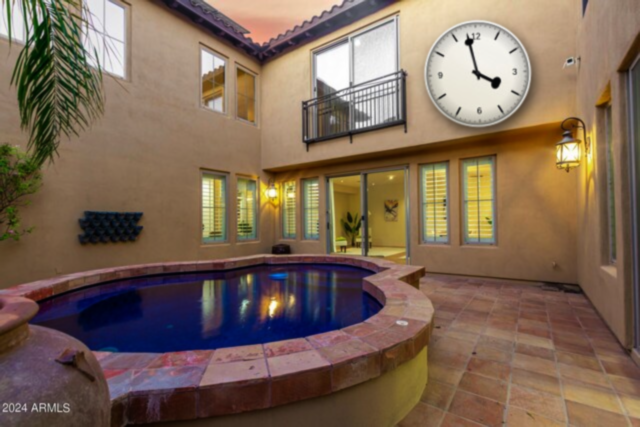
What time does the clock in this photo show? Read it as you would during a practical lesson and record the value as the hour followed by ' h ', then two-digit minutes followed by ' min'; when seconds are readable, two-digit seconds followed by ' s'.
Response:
3 h 58 min
